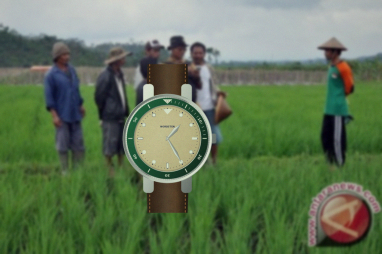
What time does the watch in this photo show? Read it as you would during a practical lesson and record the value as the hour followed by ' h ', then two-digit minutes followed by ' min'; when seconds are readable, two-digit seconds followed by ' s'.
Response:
1 h 25 min
